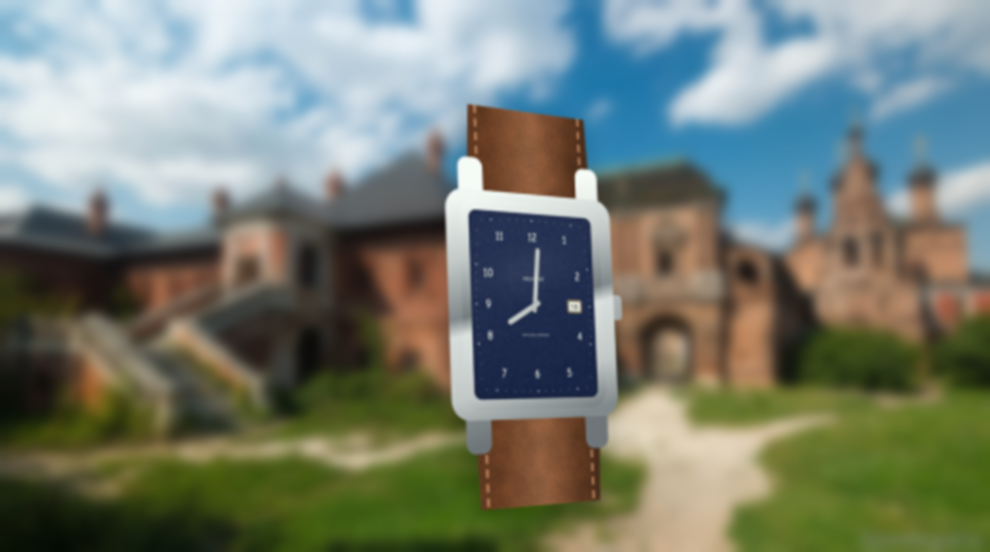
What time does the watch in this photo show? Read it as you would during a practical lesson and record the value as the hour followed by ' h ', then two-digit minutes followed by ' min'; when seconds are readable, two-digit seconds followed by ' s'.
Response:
8 h 01 min
